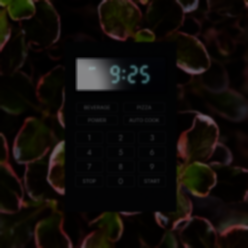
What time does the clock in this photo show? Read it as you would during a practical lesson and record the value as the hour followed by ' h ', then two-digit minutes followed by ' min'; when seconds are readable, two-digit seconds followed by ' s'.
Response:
9 h 25 min
